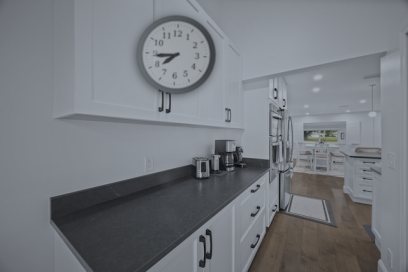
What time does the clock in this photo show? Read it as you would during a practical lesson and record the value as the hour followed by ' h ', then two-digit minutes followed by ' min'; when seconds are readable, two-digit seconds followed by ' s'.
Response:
7 h 44 min
